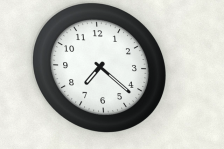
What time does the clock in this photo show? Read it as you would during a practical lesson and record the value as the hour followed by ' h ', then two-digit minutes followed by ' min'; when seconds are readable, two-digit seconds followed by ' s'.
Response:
7 h 22 min
